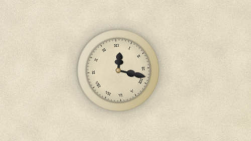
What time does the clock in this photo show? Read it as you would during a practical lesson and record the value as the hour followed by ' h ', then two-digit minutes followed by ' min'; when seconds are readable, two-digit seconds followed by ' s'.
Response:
12 h 18 min
